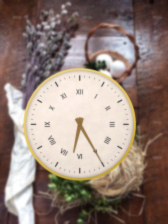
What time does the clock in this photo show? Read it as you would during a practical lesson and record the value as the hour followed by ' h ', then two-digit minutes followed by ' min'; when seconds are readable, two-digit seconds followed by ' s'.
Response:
6 h 25 min
